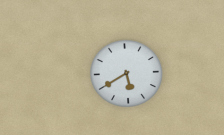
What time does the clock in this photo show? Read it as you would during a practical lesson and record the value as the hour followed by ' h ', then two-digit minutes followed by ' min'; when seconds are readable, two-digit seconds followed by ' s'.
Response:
5 h 40 min
